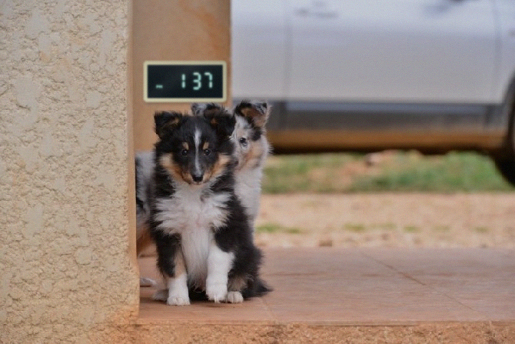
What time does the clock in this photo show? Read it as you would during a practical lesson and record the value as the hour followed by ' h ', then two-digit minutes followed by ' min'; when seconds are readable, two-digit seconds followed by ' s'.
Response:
1 h 37 min
